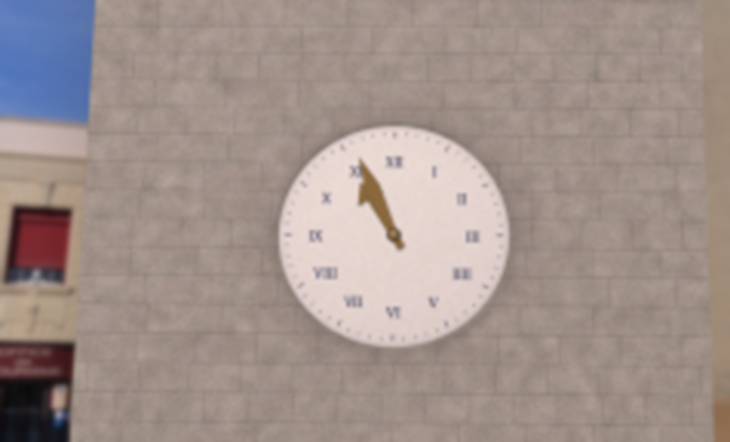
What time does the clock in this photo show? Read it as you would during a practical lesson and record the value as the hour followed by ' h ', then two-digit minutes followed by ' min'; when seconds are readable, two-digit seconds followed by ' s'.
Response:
10 h 56 min
